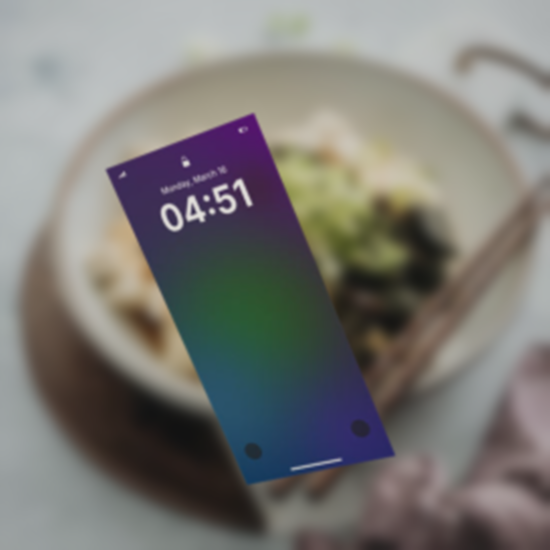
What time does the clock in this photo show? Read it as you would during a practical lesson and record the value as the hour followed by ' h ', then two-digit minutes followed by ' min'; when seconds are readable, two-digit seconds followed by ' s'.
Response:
4 h 51 min
